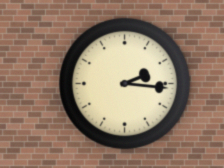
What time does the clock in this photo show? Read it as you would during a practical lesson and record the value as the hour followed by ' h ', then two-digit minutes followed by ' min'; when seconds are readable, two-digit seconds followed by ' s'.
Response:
2 h 16 min
